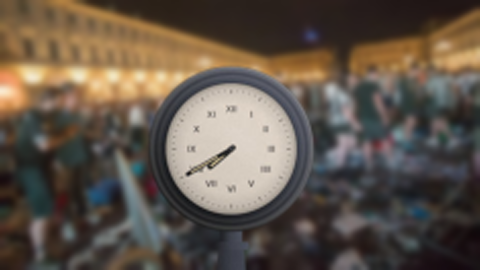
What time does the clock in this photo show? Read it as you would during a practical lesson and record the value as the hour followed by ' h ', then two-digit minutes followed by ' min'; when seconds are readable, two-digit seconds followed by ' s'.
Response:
7 h 40 min
